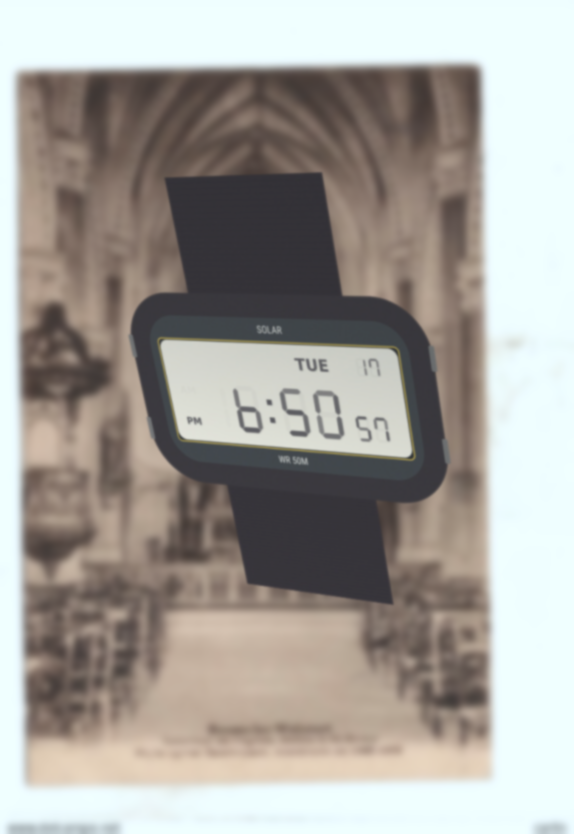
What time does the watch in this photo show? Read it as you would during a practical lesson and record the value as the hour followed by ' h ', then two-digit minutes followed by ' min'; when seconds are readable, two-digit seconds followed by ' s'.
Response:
6 h 50 min 57 s
